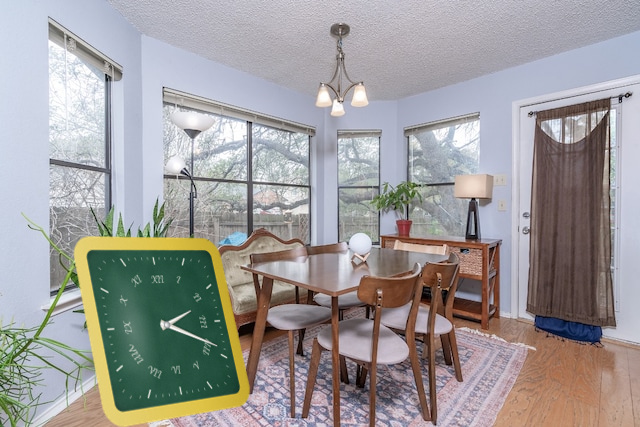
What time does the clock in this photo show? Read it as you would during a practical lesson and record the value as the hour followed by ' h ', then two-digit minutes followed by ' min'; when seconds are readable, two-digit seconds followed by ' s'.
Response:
2 h 19 min
